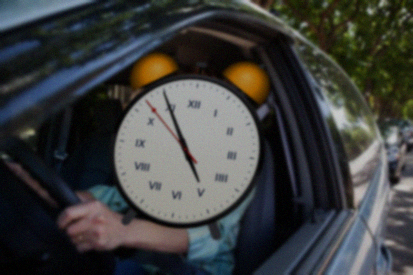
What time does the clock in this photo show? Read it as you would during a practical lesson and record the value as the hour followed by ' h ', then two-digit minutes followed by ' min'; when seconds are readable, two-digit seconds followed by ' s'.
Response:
4 h 54 min 52 s
